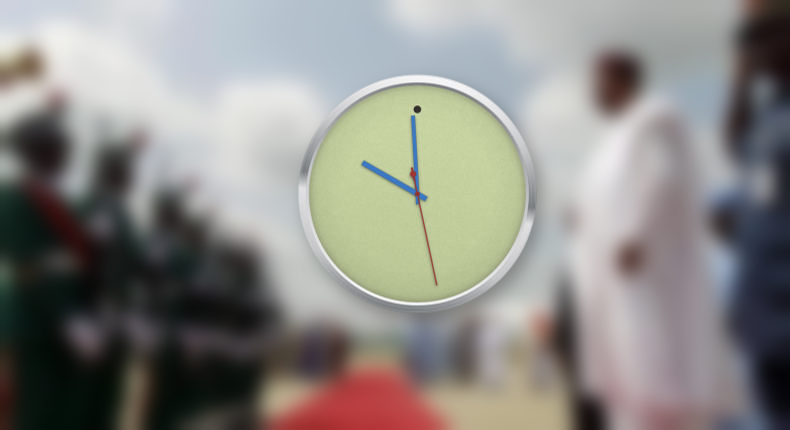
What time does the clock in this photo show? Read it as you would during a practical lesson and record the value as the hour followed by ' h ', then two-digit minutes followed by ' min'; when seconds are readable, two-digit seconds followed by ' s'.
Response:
9 h 59 min 28 s
